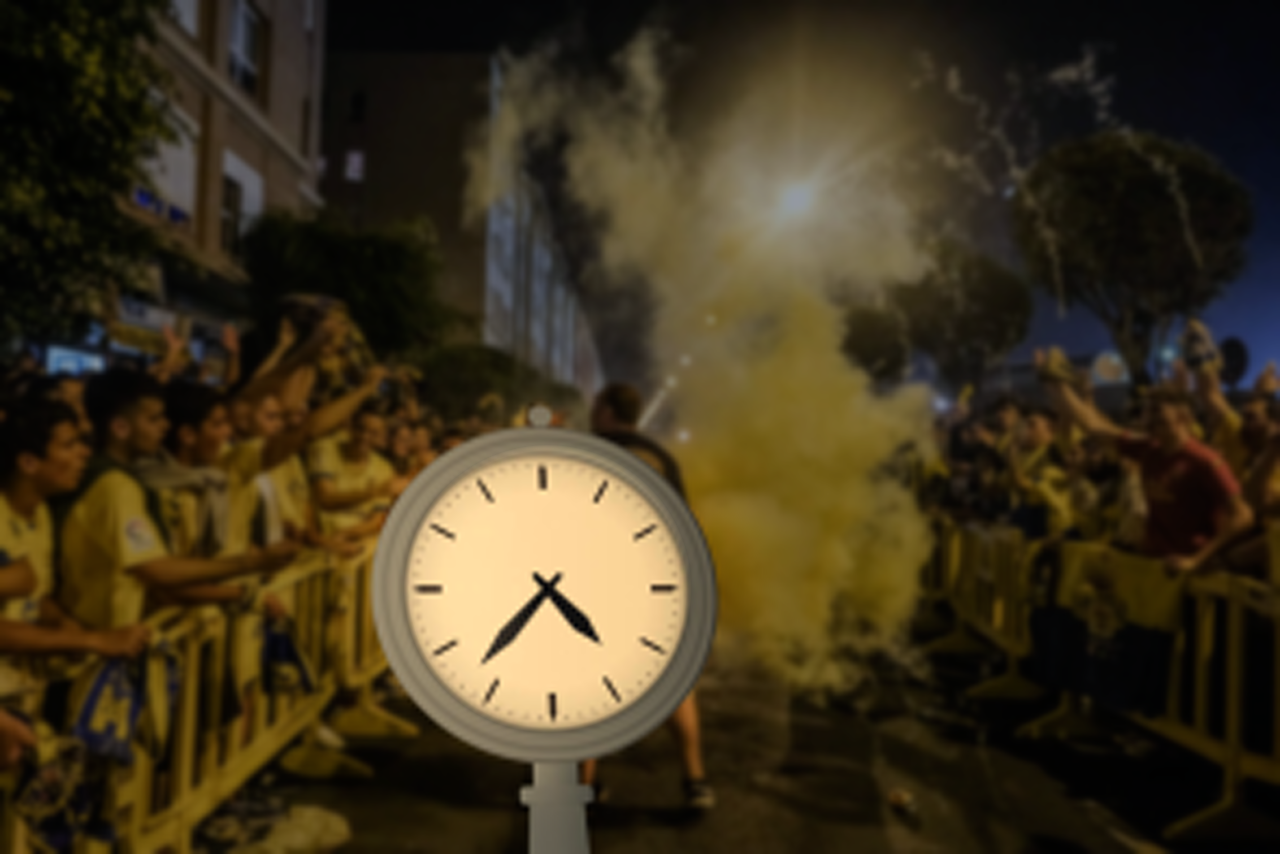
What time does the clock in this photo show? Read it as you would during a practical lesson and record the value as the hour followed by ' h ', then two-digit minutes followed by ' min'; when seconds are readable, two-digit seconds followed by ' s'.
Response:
4 h 37 min
